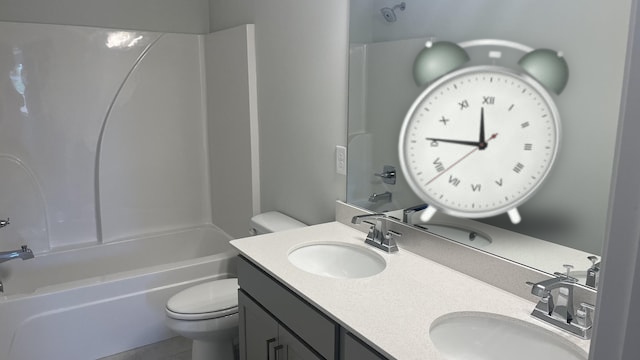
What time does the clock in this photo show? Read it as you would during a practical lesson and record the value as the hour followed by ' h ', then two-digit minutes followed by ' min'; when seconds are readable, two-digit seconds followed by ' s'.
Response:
11 h 45 min 38 s
